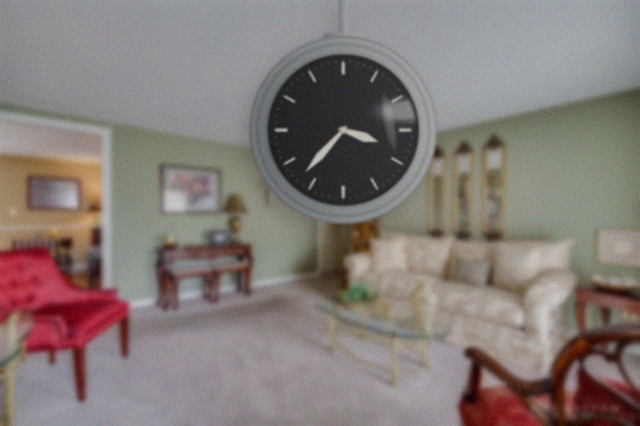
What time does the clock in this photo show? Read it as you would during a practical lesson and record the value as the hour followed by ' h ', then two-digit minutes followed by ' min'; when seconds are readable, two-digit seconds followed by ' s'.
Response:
3 h 37 min
